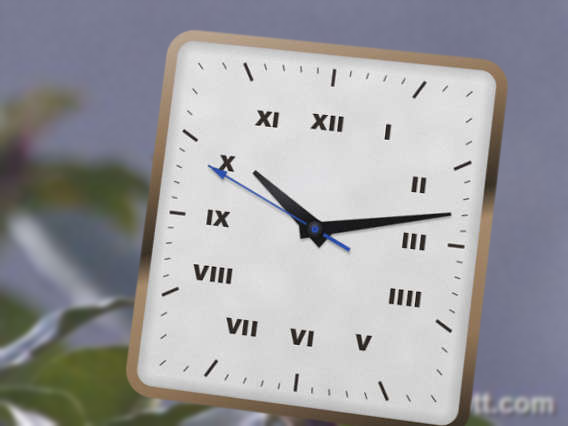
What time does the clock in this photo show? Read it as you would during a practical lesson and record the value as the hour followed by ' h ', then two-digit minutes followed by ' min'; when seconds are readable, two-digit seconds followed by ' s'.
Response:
10 h 12 min 49 s
